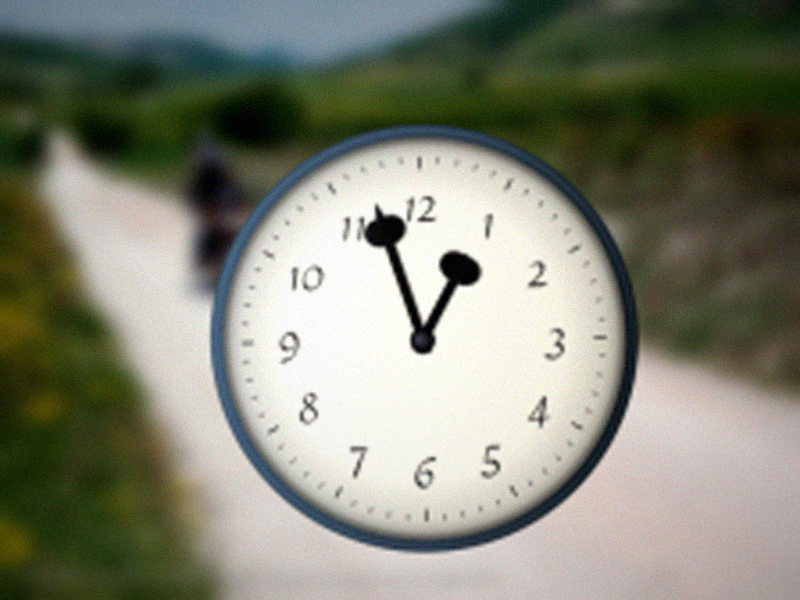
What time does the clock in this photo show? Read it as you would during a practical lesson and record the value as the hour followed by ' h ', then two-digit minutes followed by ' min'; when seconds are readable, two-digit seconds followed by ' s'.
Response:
12 h 57 min
